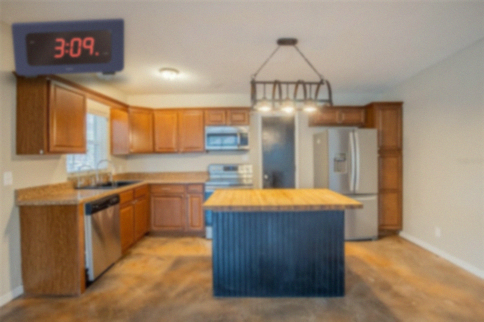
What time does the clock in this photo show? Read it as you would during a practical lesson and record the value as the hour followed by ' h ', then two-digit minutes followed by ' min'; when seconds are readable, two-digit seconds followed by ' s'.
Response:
3 h 09 min
